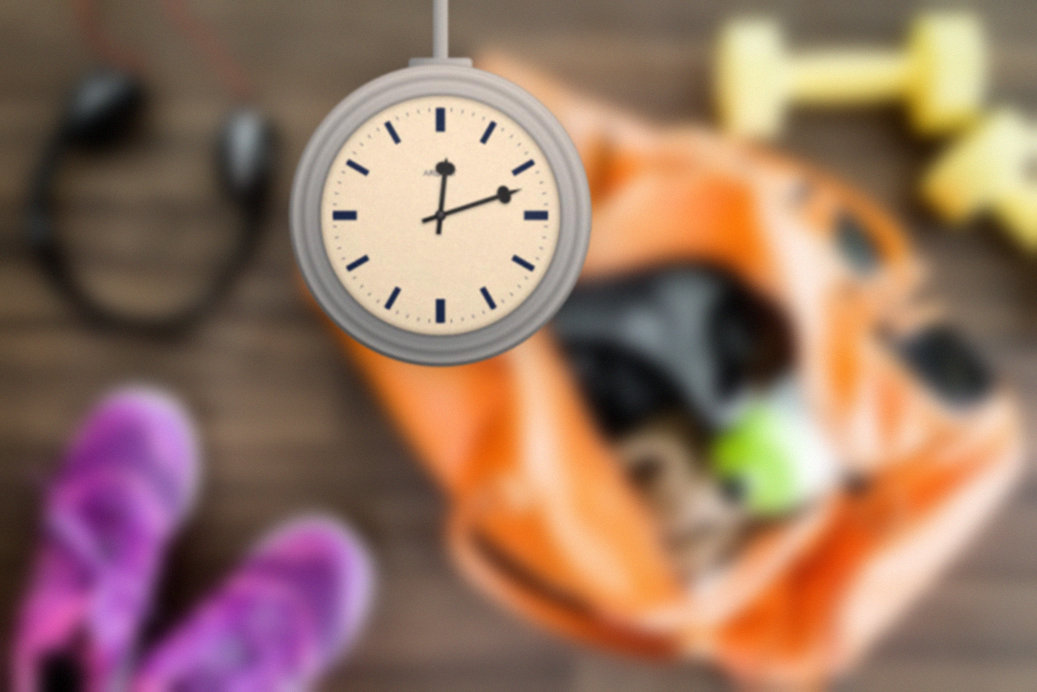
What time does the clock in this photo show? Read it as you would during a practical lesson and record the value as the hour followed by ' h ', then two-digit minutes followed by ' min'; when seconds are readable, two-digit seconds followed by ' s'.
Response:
12 h 12 min
